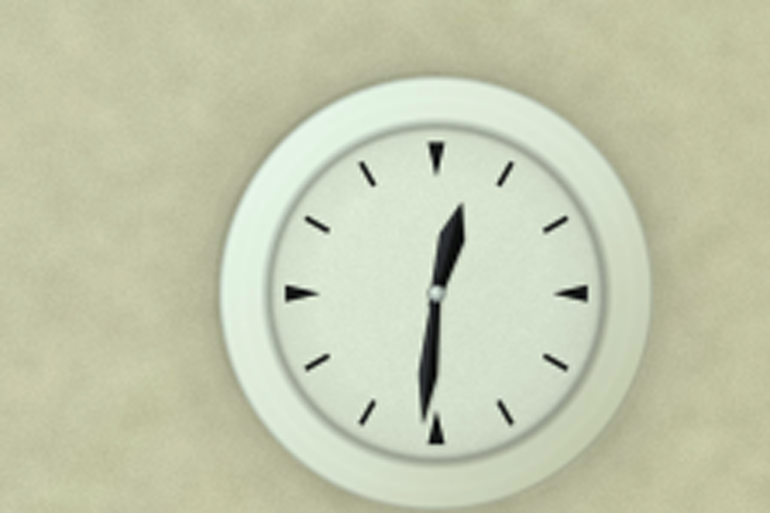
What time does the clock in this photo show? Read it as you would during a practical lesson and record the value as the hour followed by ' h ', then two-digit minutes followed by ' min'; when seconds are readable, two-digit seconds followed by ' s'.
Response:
12 h 31 min
